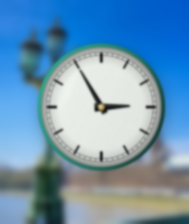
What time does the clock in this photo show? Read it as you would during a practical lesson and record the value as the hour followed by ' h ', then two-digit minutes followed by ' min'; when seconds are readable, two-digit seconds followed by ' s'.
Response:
2 h 55 min
